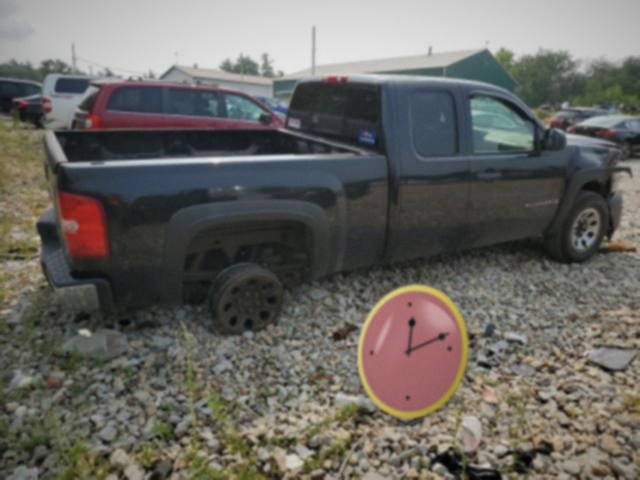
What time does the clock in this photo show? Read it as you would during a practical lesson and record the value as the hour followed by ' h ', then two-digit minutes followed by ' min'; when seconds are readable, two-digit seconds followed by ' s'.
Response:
12 h 12 min
